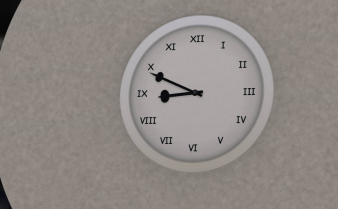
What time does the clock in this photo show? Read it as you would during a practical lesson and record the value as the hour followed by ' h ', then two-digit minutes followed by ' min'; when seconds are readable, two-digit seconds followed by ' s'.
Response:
8 h 49 min
